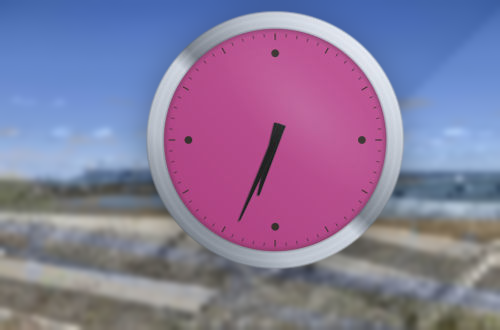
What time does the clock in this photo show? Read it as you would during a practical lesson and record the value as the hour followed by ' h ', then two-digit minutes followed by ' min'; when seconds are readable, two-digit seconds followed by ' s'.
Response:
6 h 34 min
